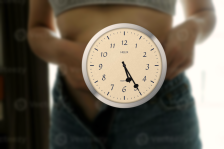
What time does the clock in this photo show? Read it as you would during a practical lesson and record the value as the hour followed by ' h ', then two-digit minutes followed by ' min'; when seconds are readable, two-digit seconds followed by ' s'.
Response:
5 h 25 min
